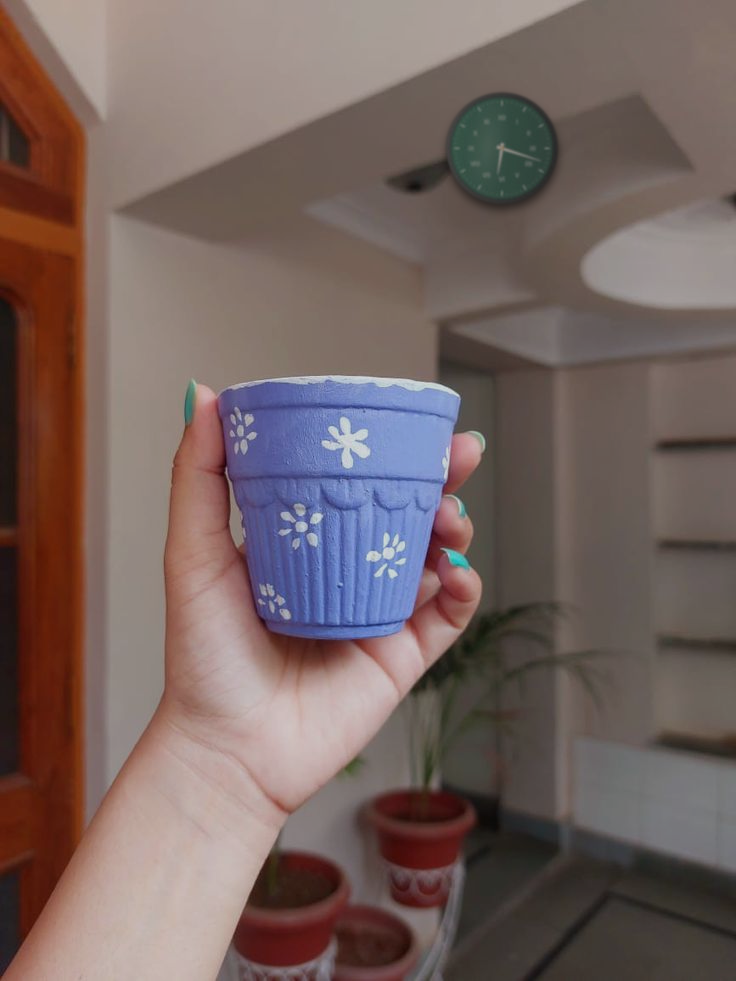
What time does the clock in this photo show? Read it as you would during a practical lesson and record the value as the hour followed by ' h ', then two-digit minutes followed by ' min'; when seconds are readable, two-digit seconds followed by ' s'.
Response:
6 h 18 min
